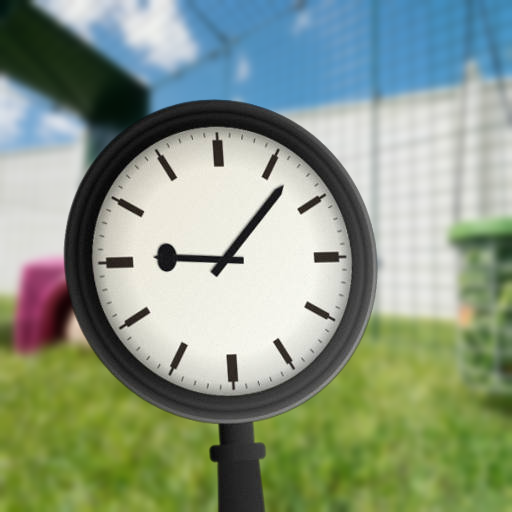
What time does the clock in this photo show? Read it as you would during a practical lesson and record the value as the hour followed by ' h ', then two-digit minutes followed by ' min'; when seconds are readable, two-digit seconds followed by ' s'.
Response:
9 h 07 min
